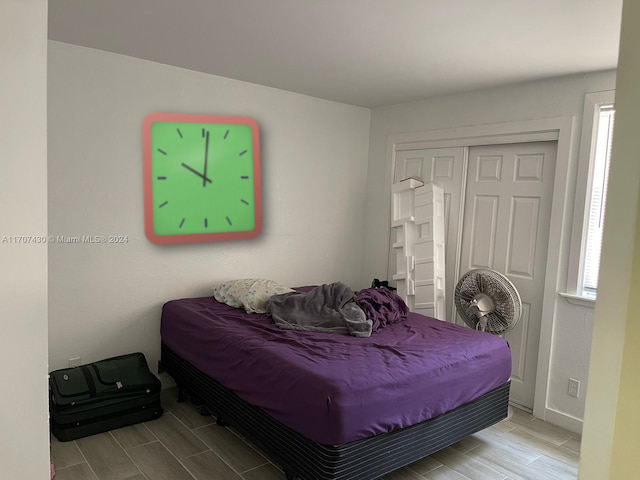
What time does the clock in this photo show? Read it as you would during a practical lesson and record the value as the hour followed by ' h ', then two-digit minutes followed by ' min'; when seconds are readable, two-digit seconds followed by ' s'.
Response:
10 h 01 min
